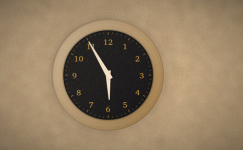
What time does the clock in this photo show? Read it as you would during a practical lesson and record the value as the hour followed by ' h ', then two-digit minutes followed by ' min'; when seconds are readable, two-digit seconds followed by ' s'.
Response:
5 h 55 min
